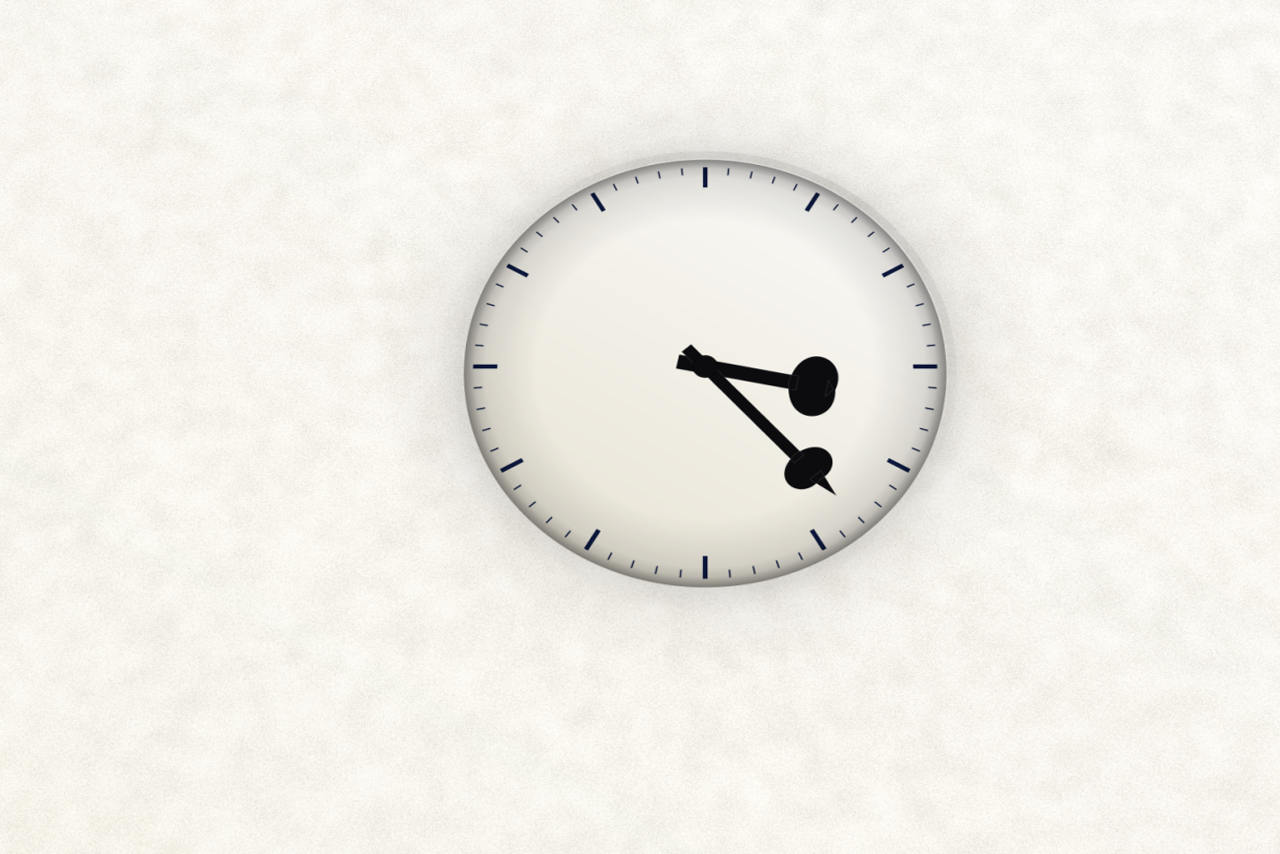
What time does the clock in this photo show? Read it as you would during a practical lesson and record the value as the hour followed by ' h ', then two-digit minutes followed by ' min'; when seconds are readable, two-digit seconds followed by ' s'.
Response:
3 h 23 min
